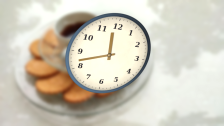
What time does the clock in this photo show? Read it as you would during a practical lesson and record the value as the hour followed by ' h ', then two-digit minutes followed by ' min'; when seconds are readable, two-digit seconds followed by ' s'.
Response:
11 h 42 min
